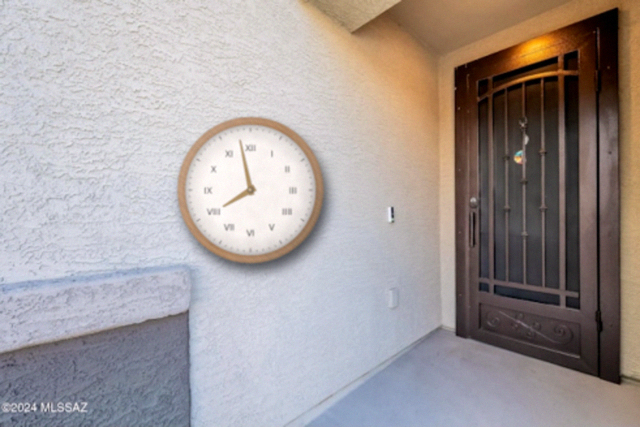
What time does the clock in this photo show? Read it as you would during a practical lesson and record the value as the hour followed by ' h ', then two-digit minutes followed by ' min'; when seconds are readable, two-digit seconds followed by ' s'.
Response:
7 h 58 min
